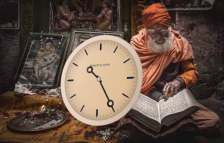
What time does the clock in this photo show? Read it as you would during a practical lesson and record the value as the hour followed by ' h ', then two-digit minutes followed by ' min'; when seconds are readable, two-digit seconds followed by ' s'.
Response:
10 h 25 min
